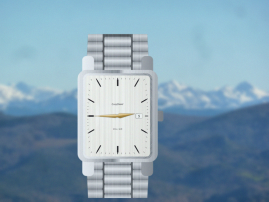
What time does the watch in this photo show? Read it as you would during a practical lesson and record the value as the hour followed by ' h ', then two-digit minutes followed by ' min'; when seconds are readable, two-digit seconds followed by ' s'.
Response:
2 h 45 min
